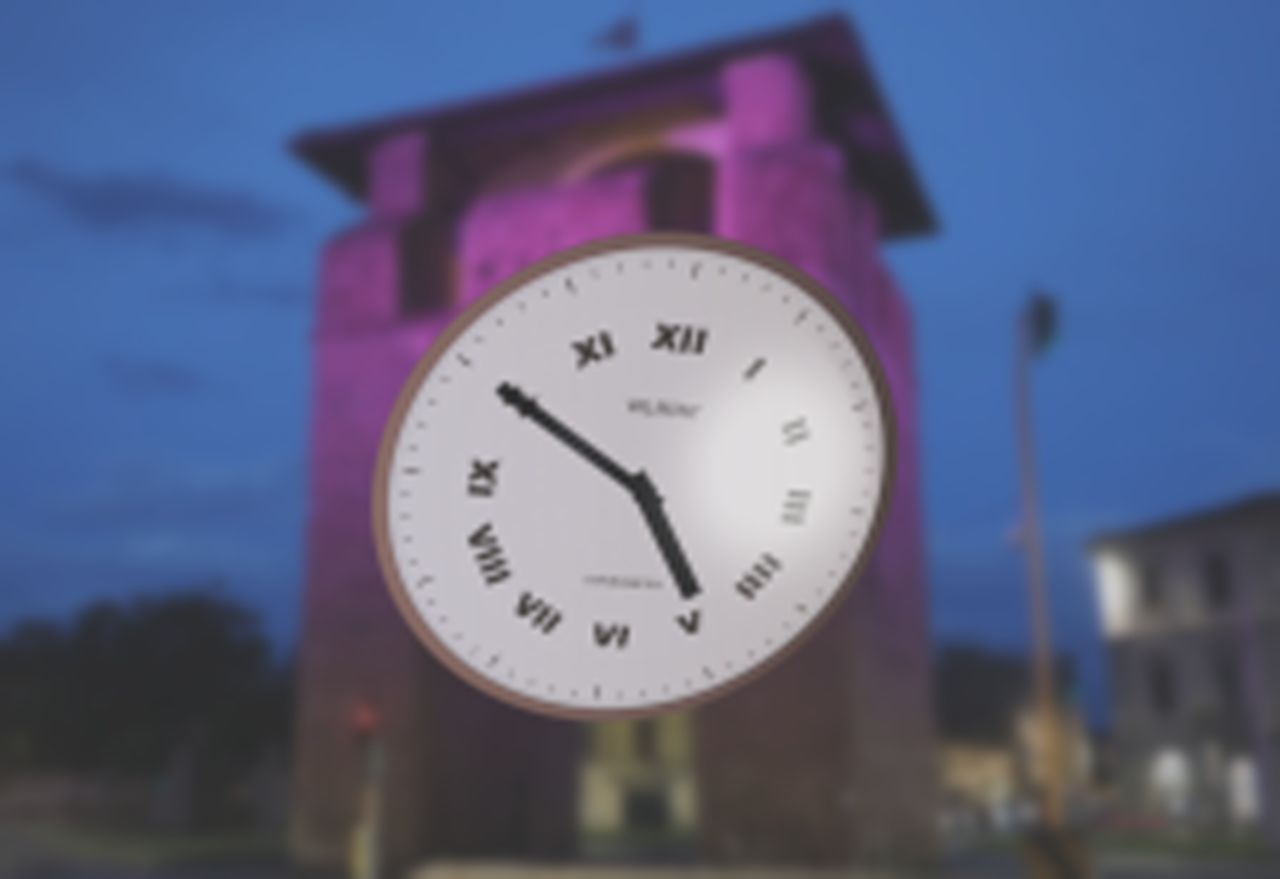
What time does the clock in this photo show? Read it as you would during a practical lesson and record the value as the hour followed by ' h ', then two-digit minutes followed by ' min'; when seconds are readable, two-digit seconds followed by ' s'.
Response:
4 h 50 min
